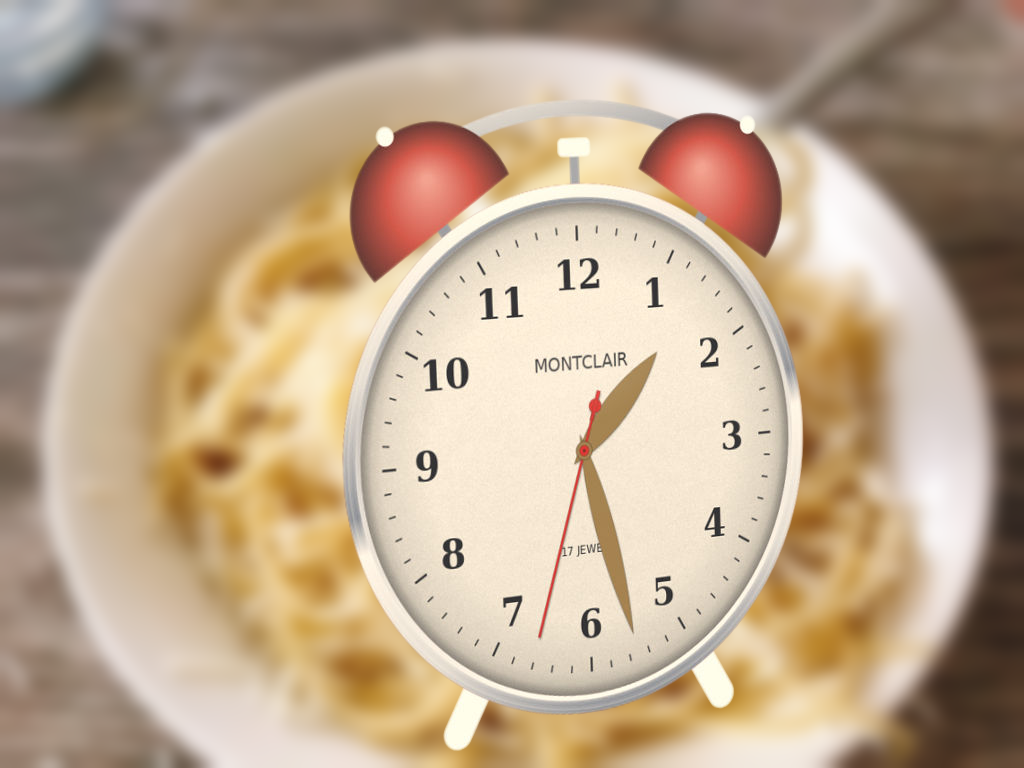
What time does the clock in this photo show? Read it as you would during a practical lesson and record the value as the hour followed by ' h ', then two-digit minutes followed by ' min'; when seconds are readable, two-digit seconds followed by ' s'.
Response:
1 h 27 min 33 s
